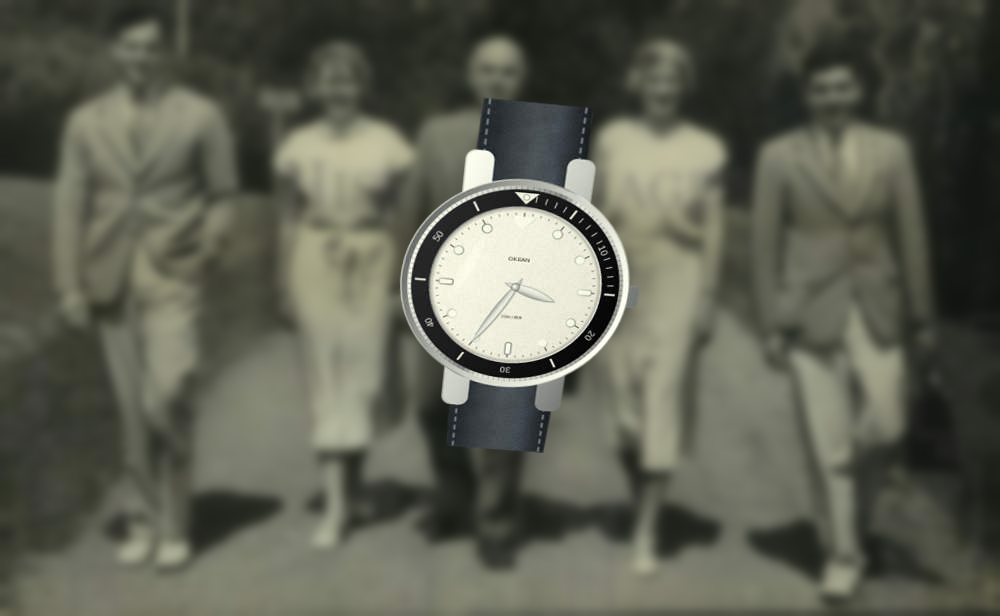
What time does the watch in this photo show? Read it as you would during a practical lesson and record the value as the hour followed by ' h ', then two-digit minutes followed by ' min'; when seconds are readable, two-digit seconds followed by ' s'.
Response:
3 h 35 min
